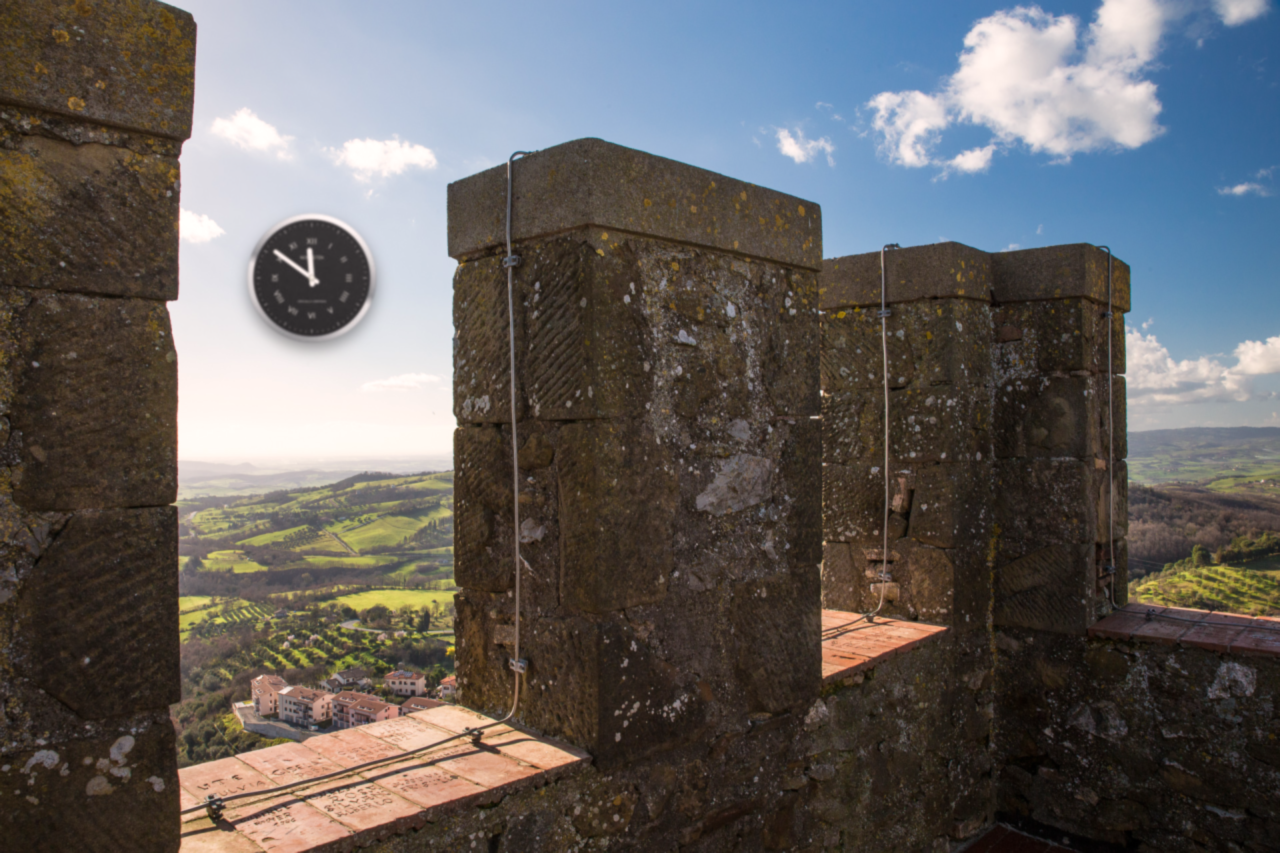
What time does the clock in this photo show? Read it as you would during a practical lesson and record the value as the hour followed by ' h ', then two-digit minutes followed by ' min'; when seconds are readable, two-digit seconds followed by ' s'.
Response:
11 h 51 min
